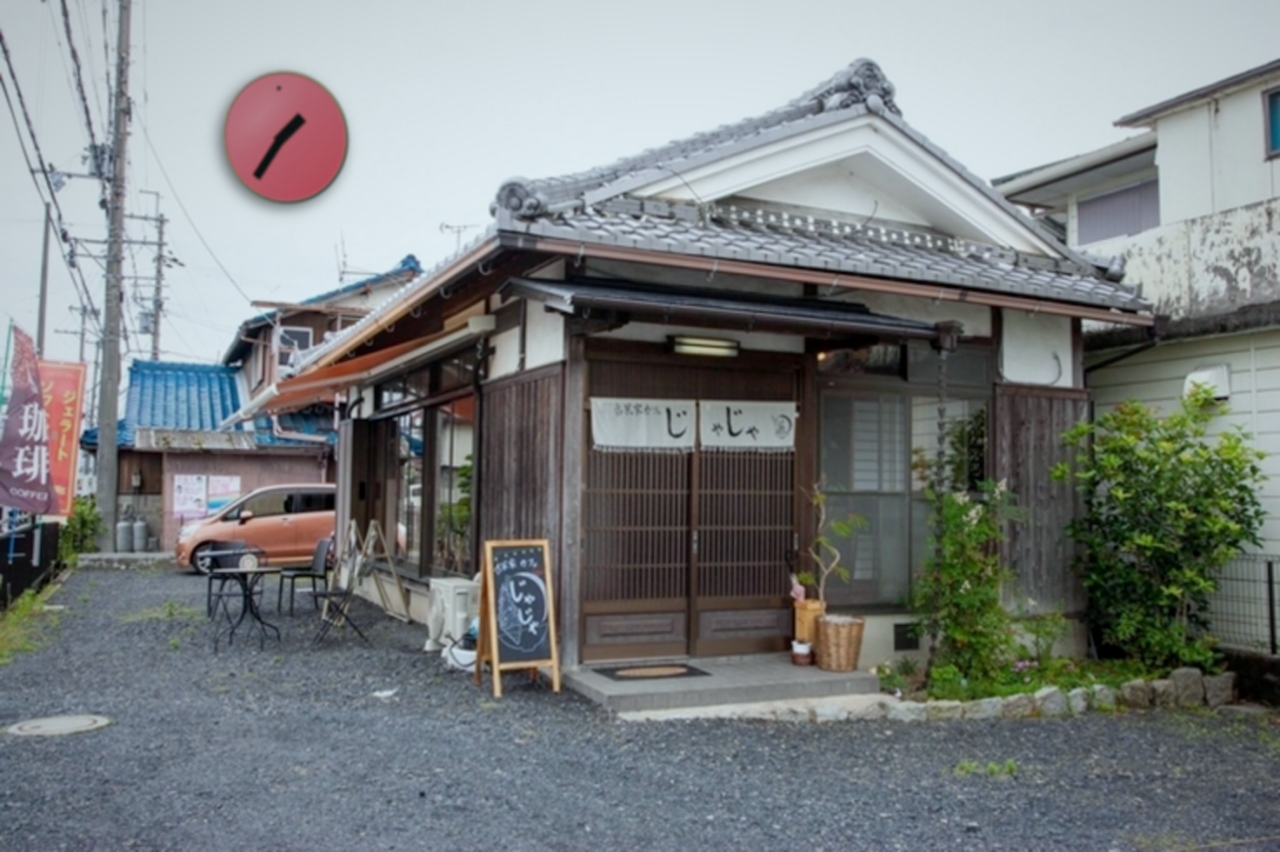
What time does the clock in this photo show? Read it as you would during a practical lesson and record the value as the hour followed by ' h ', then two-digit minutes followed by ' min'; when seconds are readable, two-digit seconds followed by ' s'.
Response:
1 h 36 min
